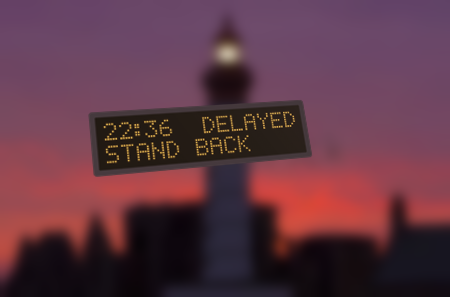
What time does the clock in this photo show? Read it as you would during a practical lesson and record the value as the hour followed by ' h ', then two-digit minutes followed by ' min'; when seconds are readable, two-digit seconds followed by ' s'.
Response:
22 h 36 min
